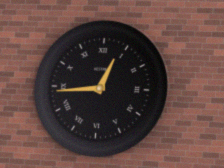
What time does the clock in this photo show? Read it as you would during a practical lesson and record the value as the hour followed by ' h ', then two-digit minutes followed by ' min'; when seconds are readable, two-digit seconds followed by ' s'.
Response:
12 h 44 min
